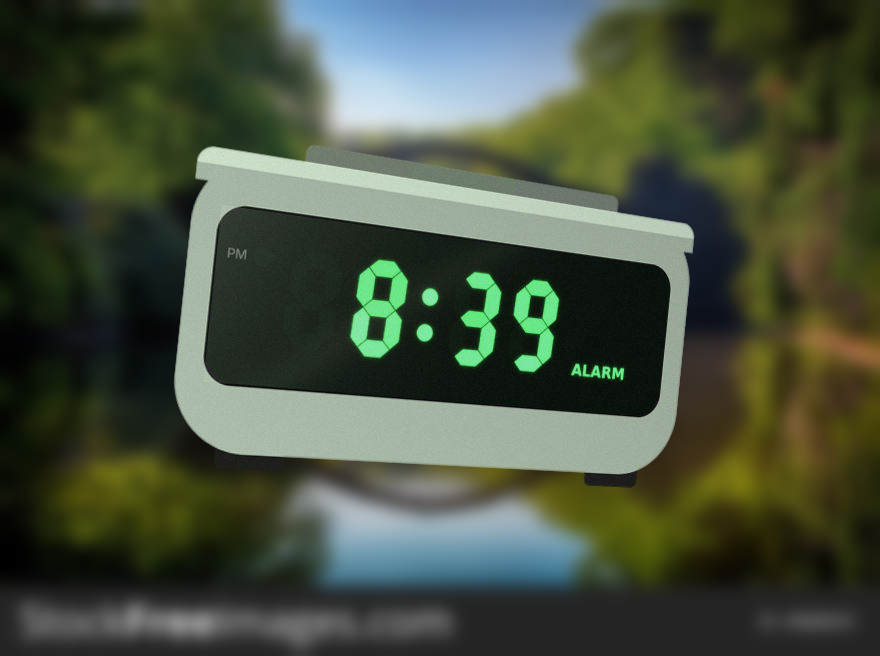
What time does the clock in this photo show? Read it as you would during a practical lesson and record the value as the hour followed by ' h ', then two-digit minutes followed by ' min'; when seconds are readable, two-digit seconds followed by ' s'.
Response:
8 h 39 min
